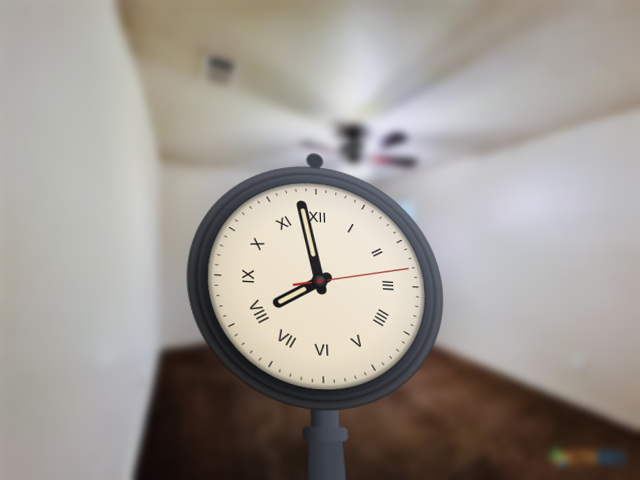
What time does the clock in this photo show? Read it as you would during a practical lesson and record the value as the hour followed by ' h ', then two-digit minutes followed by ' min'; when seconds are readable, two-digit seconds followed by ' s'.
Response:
7 h 58 min 13 s
